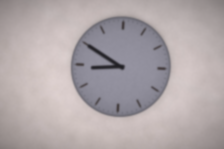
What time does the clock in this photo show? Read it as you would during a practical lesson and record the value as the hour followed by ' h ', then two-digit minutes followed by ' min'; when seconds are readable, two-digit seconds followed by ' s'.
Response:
8 h 50 min
